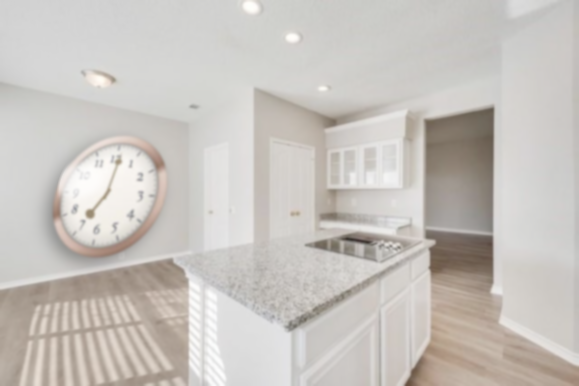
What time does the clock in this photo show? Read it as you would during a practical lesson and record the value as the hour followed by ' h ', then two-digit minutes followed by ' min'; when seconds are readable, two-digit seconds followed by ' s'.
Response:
7 h 01 min
